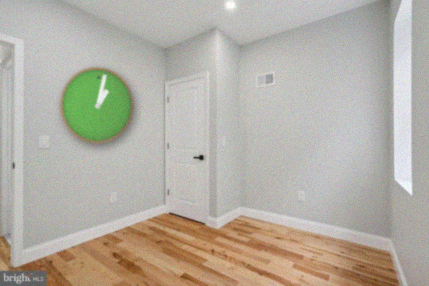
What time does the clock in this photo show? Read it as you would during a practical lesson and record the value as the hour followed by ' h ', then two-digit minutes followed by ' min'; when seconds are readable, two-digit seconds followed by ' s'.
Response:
1 h 02 min
